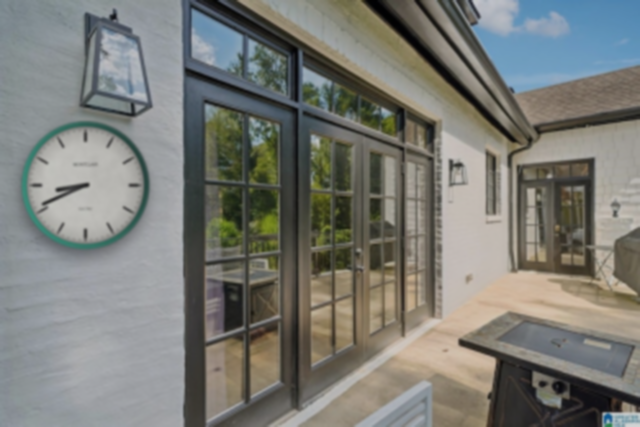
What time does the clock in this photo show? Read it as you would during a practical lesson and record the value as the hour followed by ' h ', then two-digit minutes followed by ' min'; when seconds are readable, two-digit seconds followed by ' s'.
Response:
8 h 41 min
